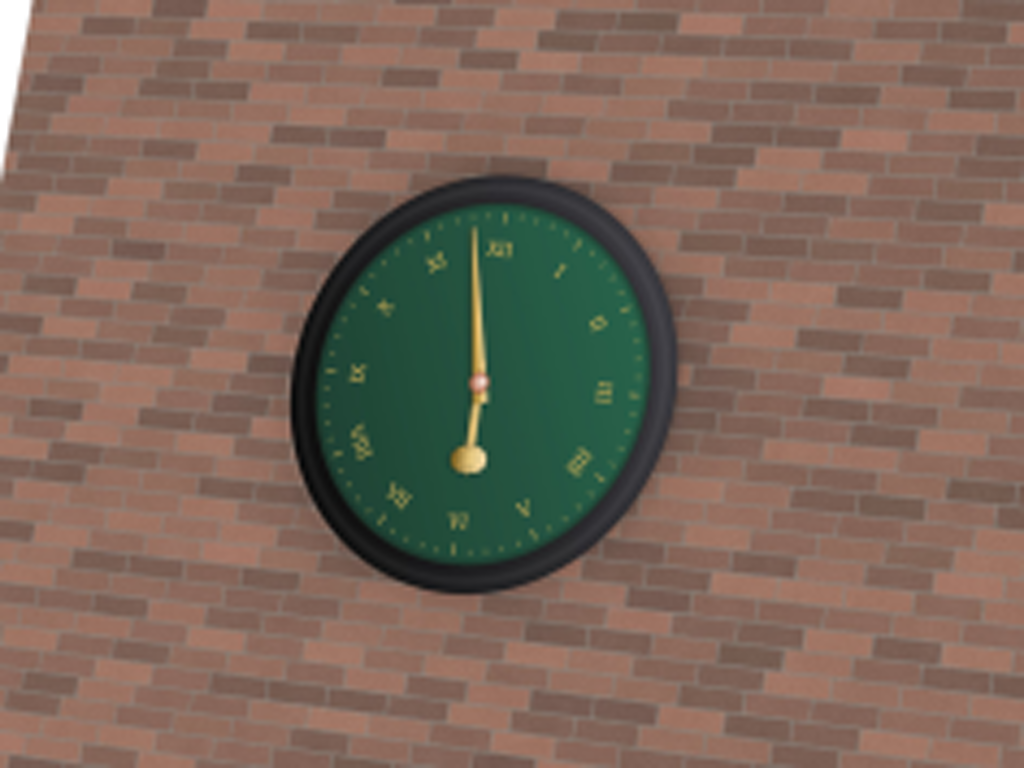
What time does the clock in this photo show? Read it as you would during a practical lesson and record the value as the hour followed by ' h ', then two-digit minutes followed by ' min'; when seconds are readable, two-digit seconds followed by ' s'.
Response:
5 h 58 min
